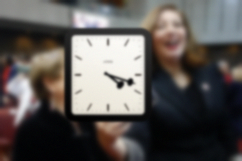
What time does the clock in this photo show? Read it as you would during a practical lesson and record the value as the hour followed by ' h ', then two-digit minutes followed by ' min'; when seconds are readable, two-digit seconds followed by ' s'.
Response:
4 h 18 min
